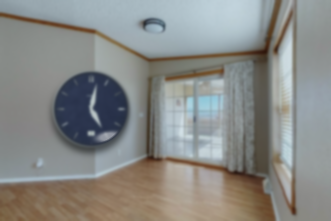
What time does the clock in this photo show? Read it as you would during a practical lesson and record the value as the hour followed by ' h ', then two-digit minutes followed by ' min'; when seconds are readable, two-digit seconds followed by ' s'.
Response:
5 h 02 min
